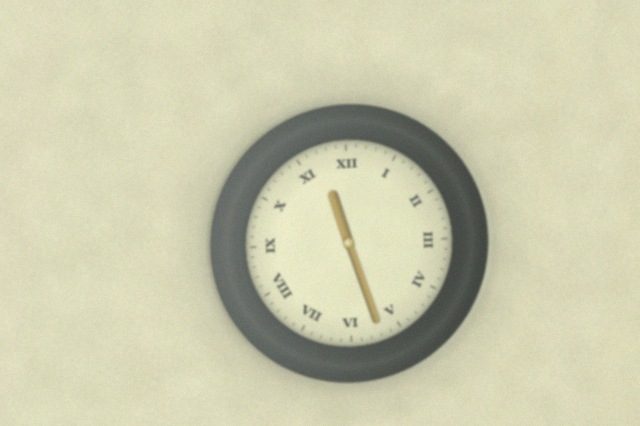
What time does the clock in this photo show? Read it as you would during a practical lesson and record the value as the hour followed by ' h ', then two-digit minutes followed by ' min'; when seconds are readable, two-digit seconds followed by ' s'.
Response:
11 h 27 min
